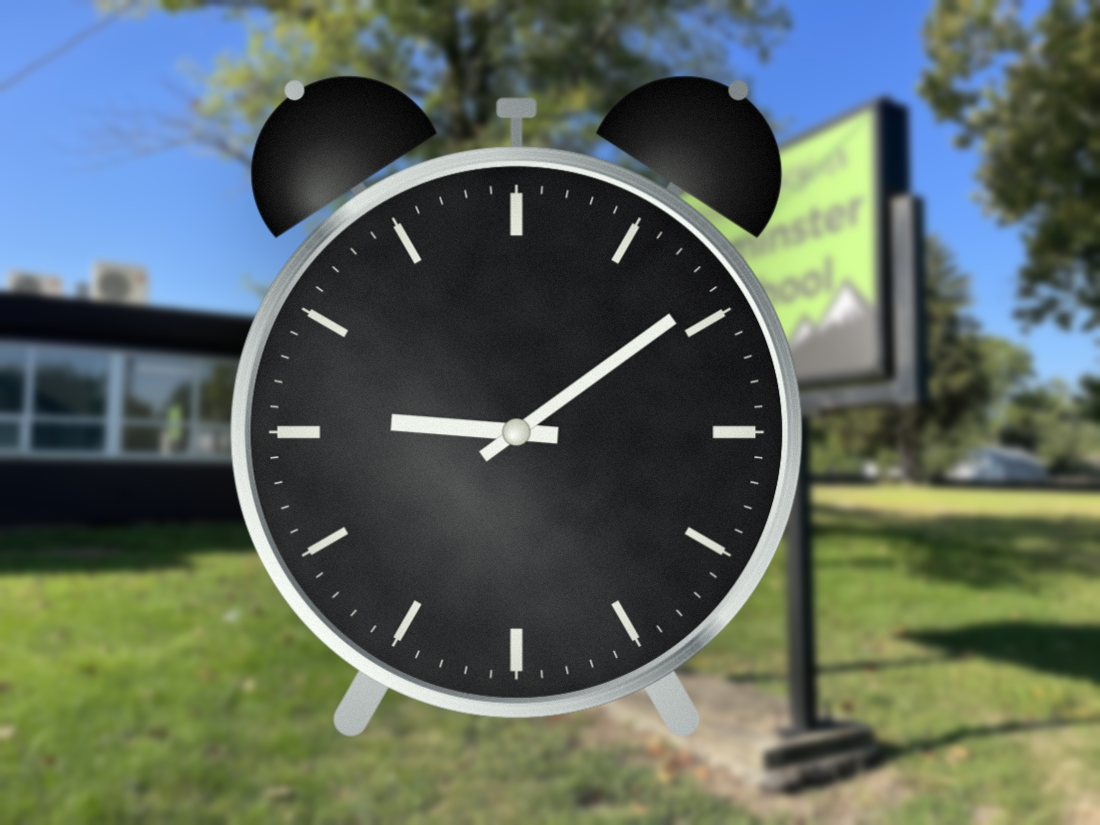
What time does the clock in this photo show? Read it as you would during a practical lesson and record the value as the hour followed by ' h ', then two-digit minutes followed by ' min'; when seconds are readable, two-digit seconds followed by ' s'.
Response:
9 h 09 min
